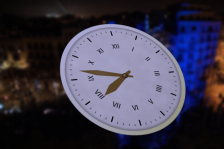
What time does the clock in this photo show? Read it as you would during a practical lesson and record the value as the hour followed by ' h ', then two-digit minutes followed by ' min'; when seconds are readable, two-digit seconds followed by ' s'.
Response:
7 h 47 min
